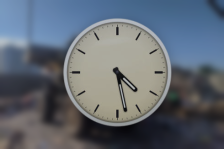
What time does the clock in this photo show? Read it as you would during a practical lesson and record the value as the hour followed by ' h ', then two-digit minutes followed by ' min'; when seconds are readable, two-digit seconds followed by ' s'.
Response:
4 h 28 min
